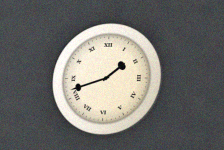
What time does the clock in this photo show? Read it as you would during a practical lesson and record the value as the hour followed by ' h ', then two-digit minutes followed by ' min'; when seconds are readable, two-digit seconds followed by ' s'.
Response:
1 h 42 min
